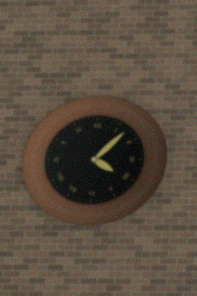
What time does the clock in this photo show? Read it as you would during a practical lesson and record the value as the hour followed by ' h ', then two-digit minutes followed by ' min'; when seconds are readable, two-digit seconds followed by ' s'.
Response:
4 h 07 min
